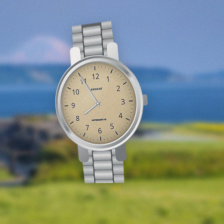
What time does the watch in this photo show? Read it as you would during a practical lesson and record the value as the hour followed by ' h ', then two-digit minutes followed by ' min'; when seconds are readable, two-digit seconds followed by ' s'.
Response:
7 h 55 min
